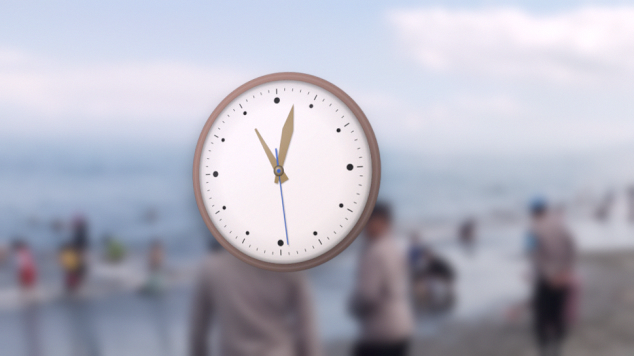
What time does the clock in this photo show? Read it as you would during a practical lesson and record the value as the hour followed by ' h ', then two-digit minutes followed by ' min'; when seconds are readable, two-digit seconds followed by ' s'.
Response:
11 h 02 min 29 s
